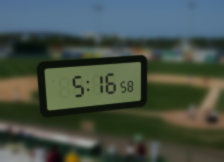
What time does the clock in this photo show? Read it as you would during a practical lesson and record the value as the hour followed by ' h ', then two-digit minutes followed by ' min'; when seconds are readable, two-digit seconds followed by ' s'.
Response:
5 h 16 min 58 s
